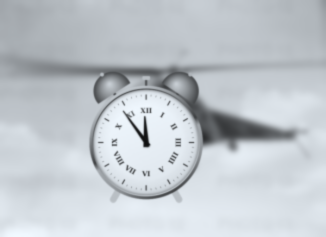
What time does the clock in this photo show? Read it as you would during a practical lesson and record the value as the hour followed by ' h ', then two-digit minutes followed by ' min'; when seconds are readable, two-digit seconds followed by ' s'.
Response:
11 h 54 min
